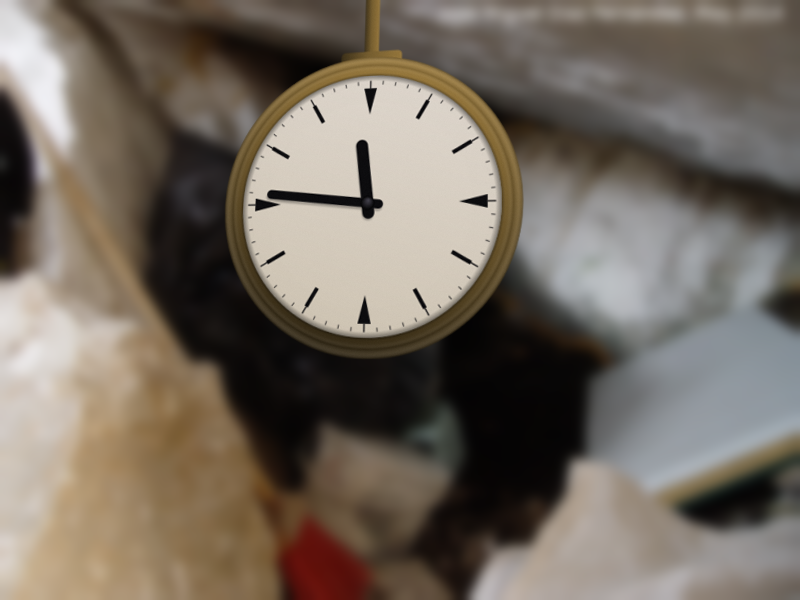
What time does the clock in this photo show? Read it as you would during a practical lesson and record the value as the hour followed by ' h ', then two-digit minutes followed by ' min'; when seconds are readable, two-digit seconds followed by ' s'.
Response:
11 h 46 min
